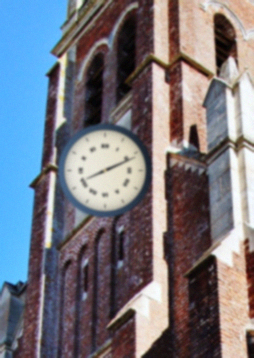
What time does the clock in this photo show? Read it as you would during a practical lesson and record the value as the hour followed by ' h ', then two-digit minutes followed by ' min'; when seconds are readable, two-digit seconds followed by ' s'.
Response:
8 h 11 min
